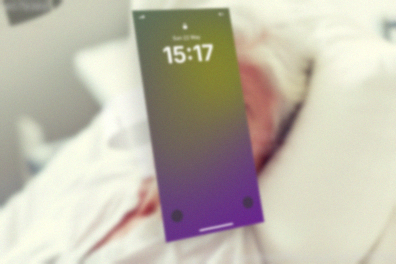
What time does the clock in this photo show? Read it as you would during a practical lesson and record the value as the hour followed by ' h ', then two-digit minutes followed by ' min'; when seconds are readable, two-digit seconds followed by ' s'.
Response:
15 h 17 min
